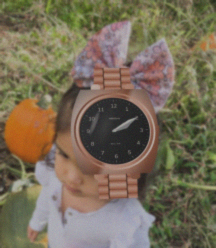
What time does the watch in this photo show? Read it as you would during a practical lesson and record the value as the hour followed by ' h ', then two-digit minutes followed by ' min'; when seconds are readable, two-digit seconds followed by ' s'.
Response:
2 h 10 min
